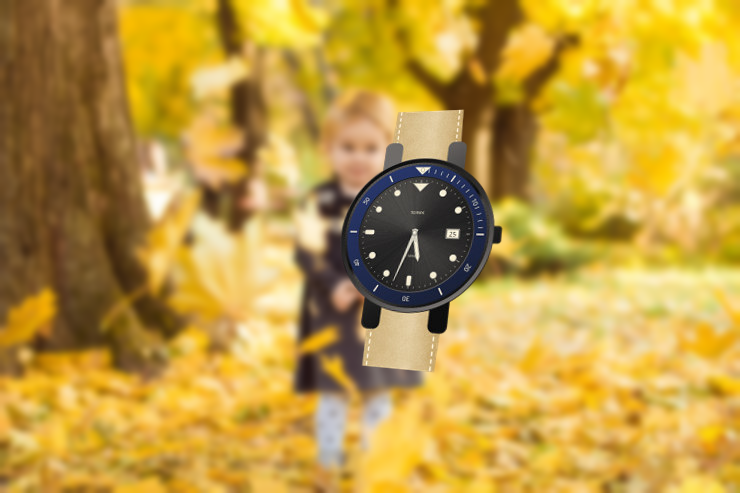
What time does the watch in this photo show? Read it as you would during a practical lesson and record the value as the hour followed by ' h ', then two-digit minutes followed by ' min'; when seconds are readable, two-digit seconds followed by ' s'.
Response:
5 h 33 min
